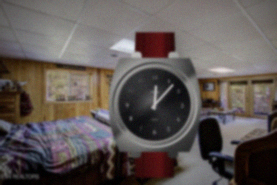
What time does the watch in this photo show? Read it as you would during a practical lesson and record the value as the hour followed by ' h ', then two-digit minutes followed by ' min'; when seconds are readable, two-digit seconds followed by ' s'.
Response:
12 h 07 min
